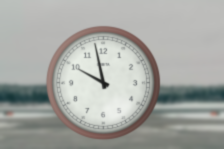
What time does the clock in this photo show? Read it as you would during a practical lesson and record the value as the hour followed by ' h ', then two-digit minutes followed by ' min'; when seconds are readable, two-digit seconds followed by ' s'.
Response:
9 h 58 min
